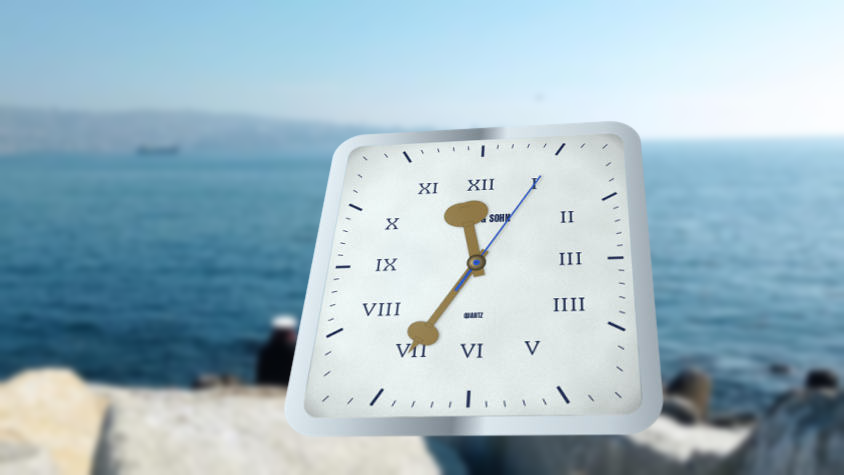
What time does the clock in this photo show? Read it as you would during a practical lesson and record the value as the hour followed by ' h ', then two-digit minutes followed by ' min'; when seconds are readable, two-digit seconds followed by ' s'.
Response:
11 h 35 min 05 s
